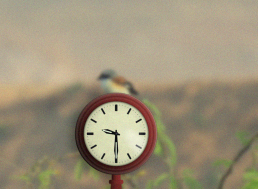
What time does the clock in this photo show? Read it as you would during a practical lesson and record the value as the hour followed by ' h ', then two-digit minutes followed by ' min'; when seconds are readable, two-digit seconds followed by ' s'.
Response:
9 h 30 min
